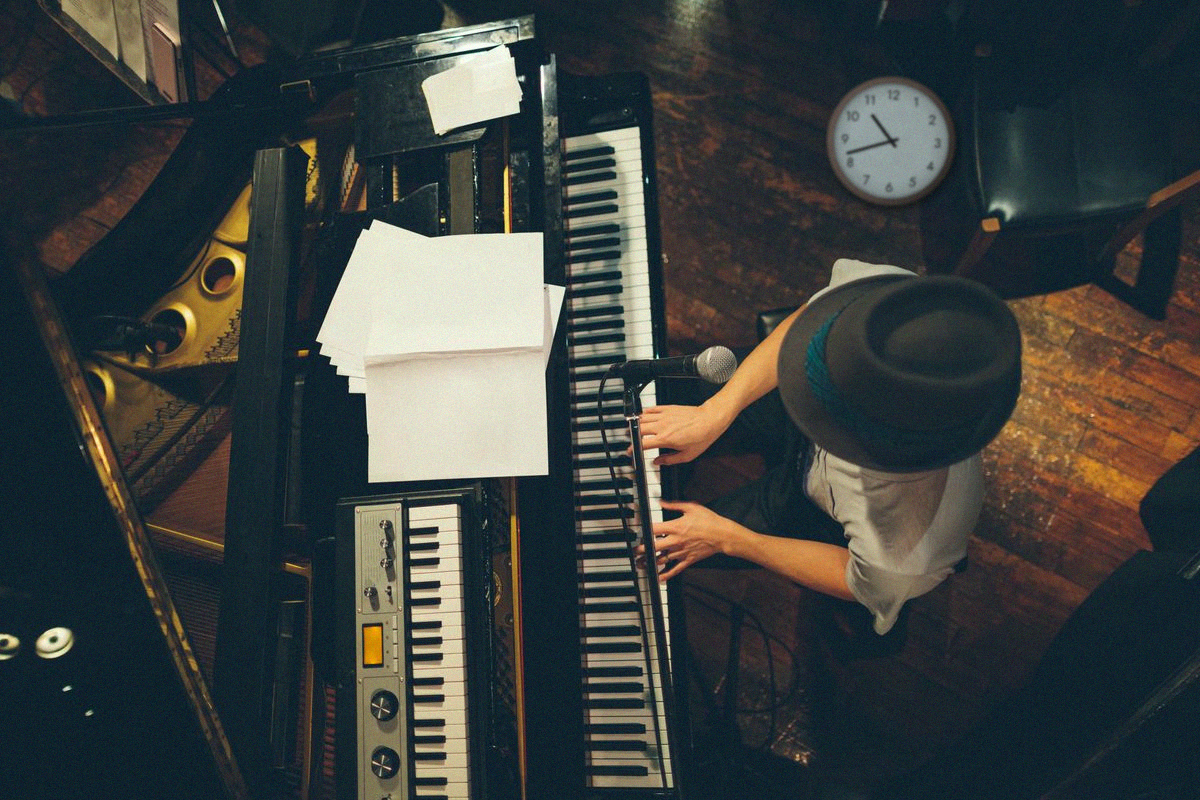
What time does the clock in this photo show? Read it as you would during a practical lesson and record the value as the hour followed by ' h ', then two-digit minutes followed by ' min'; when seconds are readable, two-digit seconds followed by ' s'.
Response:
10 h 42 min
